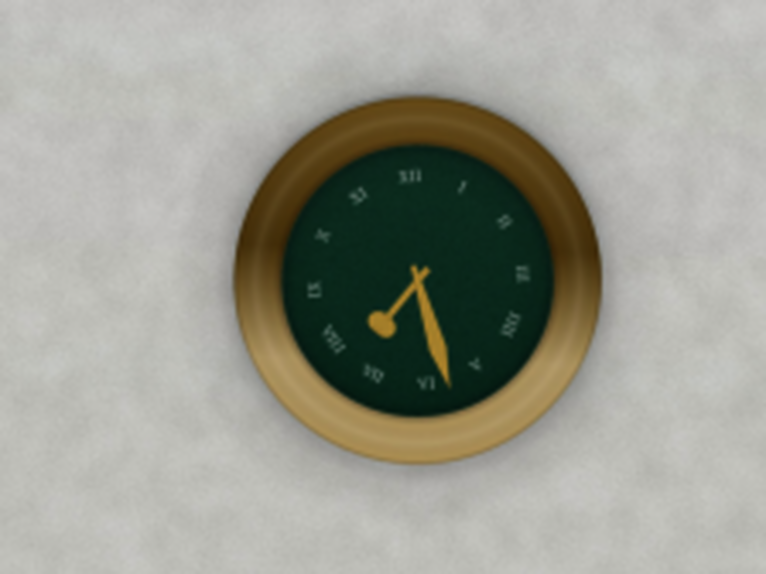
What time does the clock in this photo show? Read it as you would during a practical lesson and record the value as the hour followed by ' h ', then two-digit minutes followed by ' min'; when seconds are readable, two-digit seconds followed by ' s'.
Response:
7 h 28 min
